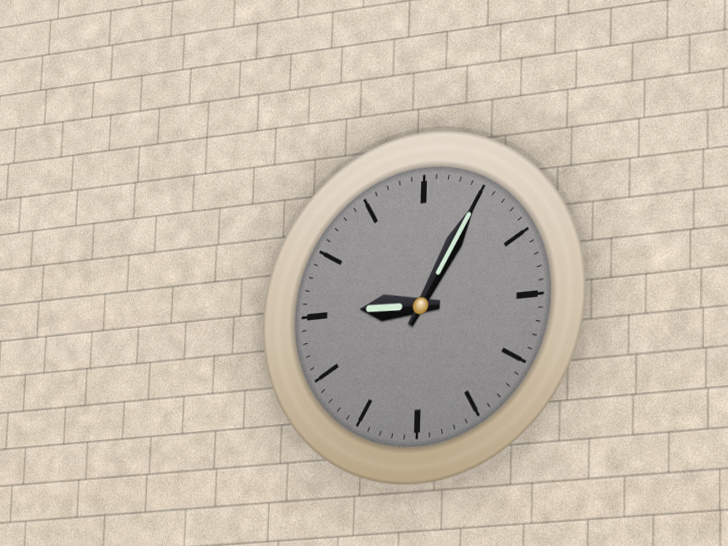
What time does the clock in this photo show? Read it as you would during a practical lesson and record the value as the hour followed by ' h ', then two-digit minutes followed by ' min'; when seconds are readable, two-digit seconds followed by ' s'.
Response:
9 h 05 min
